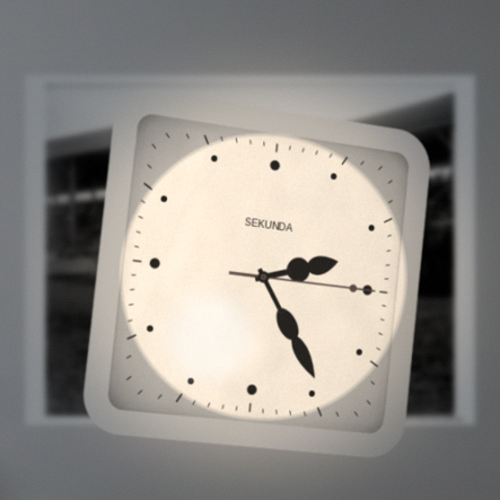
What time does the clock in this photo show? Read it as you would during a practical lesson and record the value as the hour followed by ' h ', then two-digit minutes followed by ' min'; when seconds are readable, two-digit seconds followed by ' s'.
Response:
2 h 24 min 15 s
